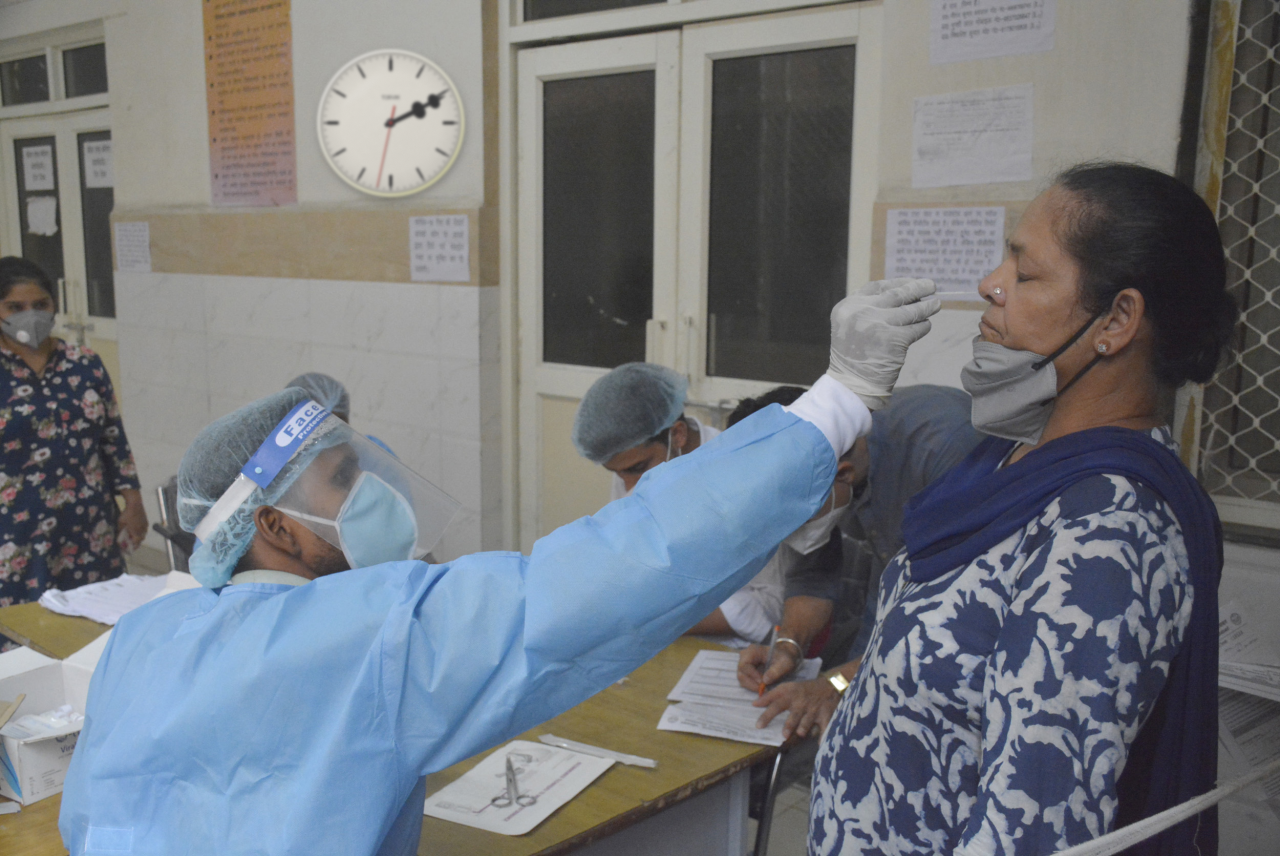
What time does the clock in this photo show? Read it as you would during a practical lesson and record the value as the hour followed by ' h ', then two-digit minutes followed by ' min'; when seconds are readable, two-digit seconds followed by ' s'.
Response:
2 h 10 min 32 s
